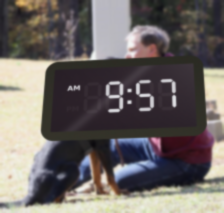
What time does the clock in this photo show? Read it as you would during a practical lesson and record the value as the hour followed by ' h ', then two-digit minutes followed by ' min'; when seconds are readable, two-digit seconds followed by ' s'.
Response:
9 h 57 min
